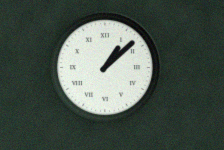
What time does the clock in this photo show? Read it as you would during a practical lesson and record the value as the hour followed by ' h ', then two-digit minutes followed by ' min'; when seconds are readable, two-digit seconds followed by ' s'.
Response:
1 h 08 min
